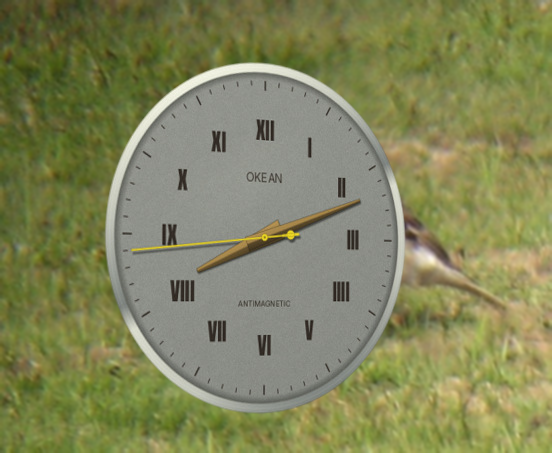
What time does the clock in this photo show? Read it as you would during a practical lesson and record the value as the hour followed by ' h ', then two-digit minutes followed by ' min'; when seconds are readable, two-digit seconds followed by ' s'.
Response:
8 h 11 min 44 s
